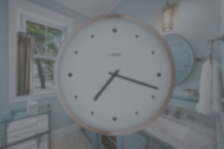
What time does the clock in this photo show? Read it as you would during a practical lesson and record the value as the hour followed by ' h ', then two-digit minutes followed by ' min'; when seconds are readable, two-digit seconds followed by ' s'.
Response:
7 h 18 min
